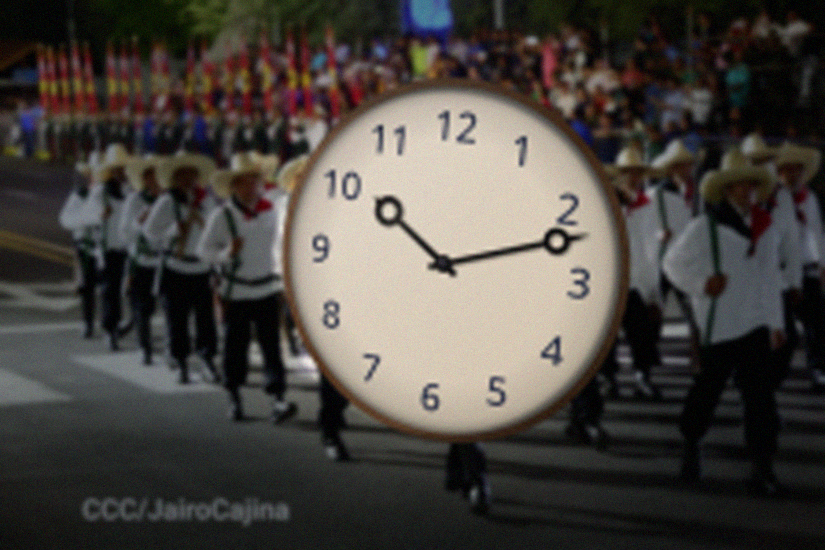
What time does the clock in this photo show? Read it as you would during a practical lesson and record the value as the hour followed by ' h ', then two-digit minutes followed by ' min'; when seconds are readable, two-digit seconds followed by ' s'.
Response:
10 h 12 min
